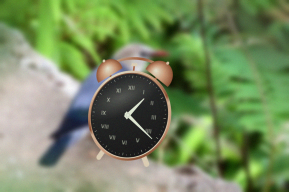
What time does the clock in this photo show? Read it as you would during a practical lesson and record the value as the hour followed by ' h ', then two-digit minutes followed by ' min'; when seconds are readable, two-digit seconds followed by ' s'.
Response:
1 h 21 min
